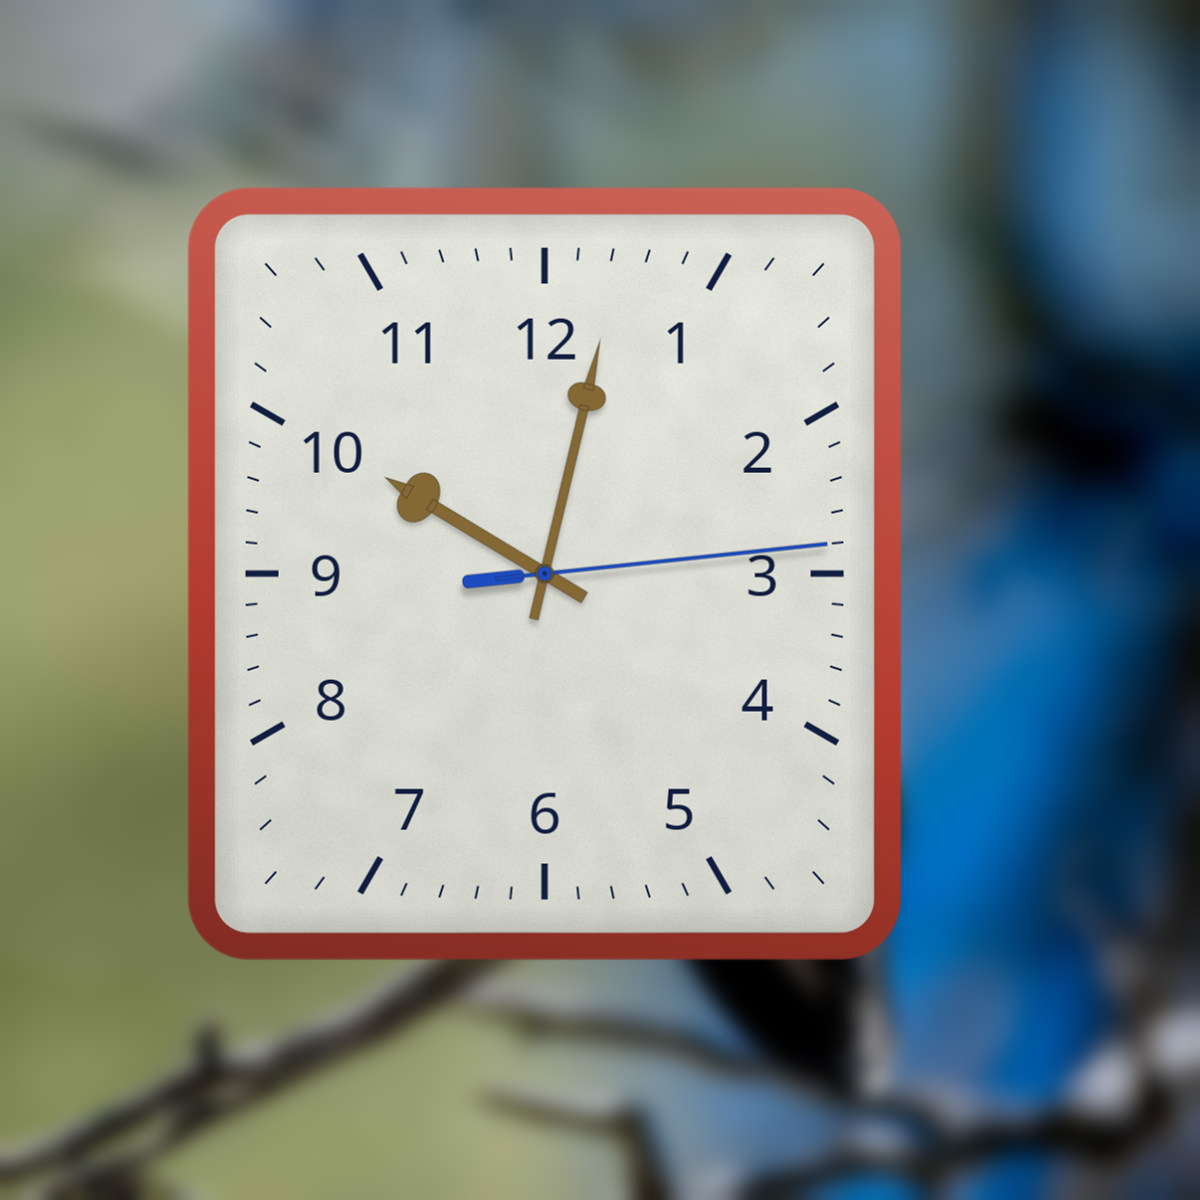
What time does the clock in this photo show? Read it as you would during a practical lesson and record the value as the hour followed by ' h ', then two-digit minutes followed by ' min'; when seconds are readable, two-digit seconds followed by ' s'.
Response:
10 h 02 min 14 s
